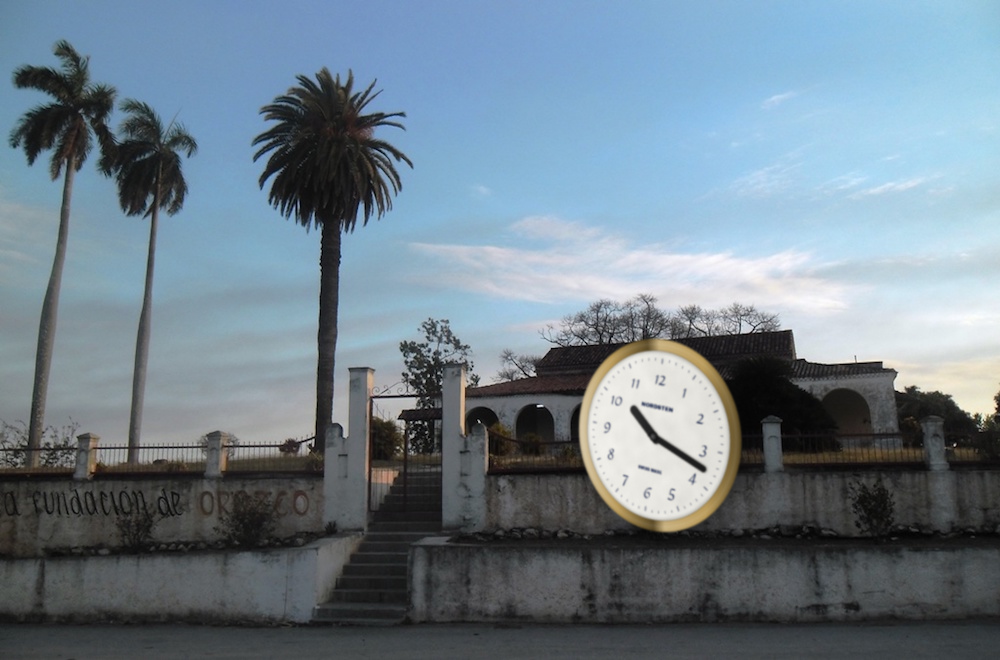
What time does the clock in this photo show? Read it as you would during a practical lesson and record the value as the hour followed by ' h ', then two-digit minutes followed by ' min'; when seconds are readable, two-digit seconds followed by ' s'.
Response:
10 h 18 min
